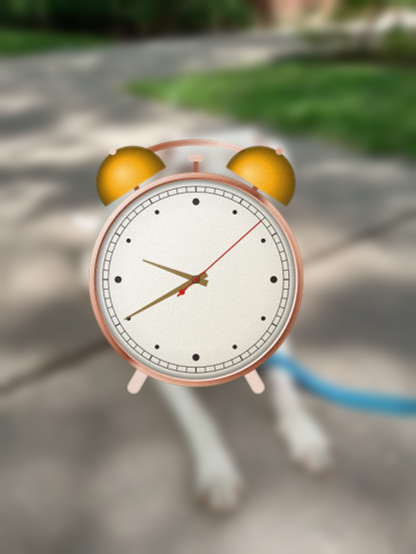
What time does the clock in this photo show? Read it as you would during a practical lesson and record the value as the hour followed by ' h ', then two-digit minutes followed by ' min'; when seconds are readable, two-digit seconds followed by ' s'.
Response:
9 h 40 min 08 s
